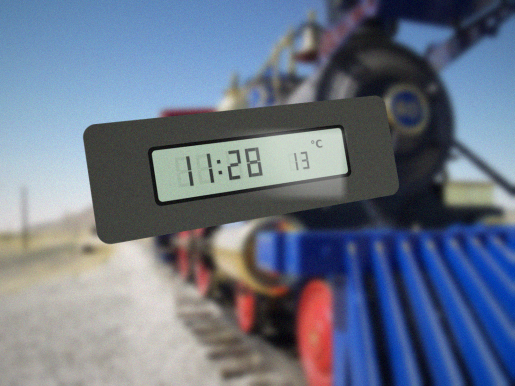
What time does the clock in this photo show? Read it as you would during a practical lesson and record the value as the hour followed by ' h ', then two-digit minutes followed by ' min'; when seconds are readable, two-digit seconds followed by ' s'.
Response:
11 h 28 min
